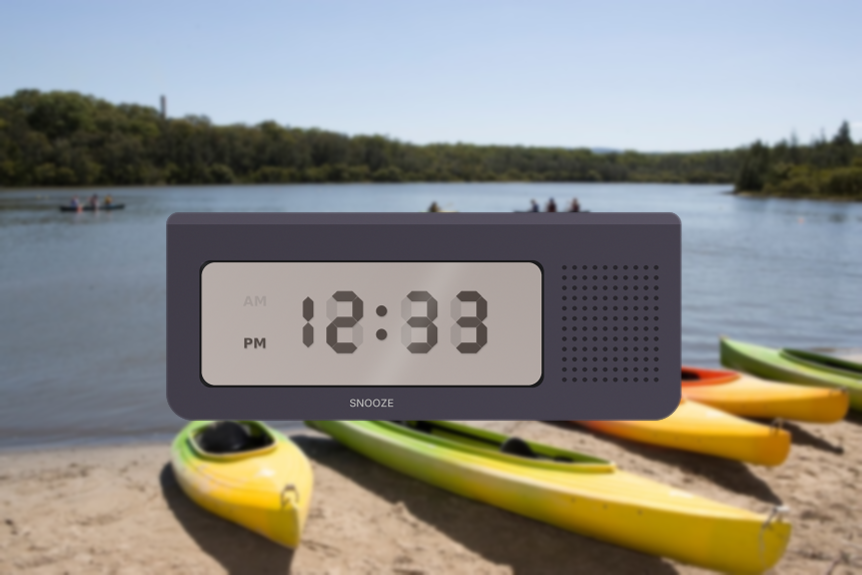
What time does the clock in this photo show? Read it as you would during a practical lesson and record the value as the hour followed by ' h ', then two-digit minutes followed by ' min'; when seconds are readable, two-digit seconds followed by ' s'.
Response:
12 h 33 min
